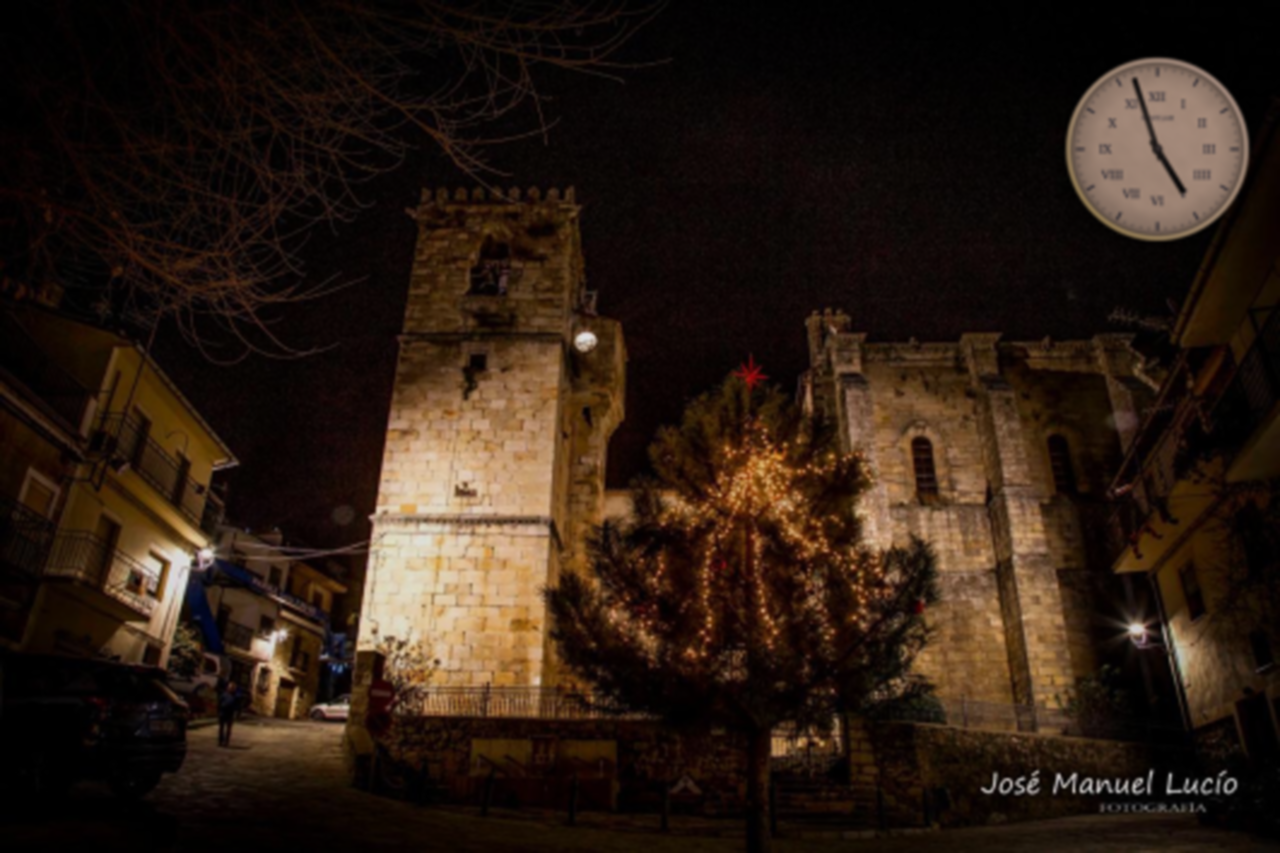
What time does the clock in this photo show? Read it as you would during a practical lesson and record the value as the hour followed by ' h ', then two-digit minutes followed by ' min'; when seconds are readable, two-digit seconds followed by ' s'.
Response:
4 h 57 min
